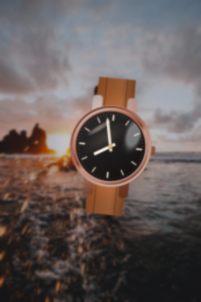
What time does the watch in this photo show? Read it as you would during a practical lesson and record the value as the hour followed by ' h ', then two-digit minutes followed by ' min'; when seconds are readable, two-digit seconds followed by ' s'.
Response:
7 h 58 min
